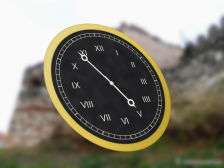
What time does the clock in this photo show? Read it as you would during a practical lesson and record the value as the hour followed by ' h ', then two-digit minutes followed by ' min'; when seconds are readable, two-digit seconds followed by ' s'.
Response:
4 h 54 min
